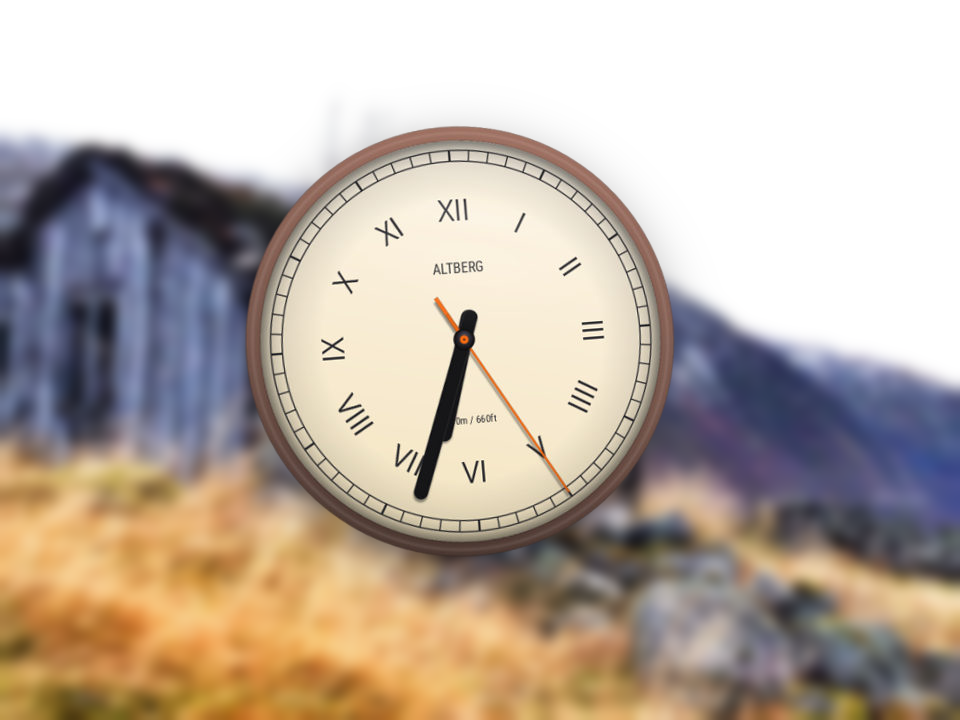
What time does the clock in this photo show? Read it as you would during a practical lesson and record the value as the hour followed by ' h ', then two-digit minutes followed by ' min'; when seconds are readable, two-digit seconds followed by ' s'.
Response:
6 h 33 min 25 s
